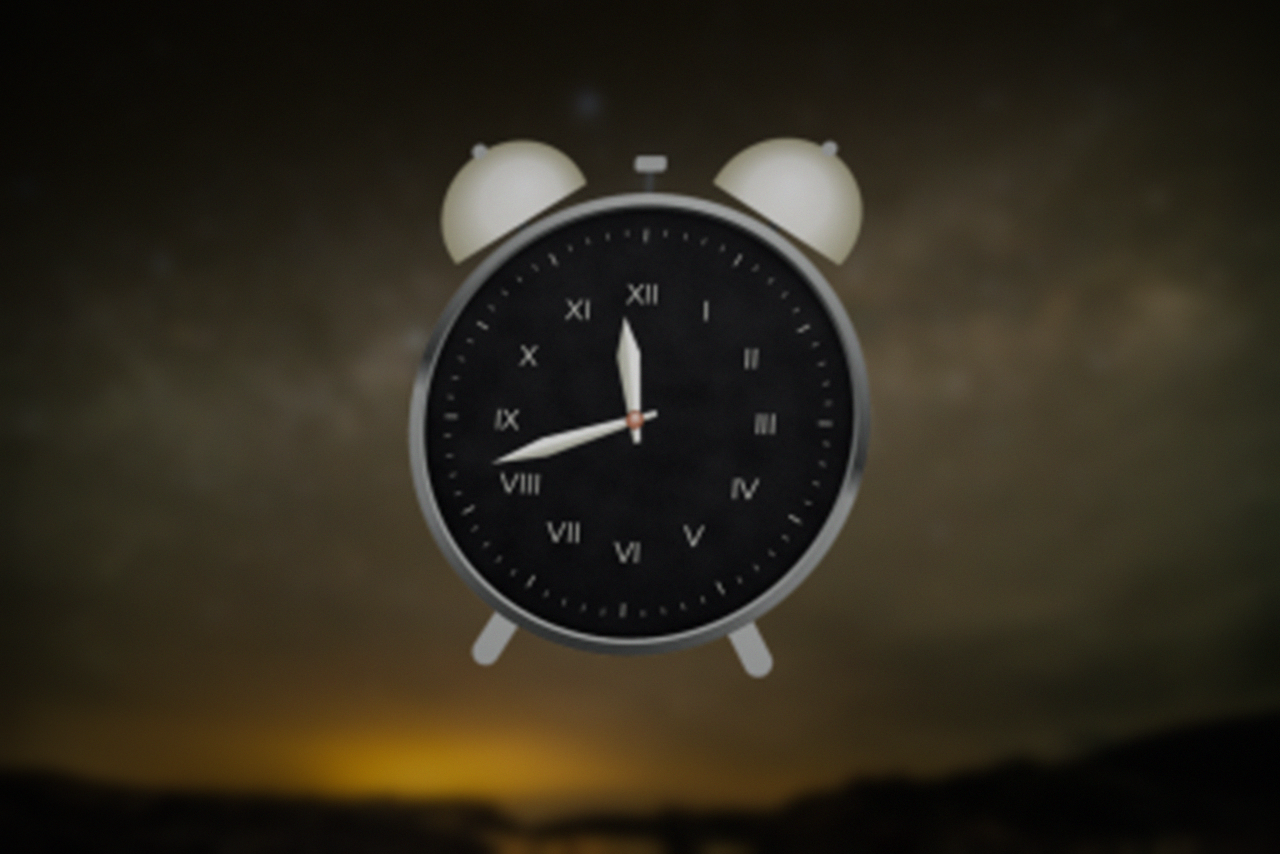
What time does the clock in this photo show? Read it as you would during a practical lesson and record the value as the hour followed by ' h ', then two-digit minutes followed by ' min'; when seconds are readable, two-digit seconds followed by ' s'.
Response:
11 h 42 min
